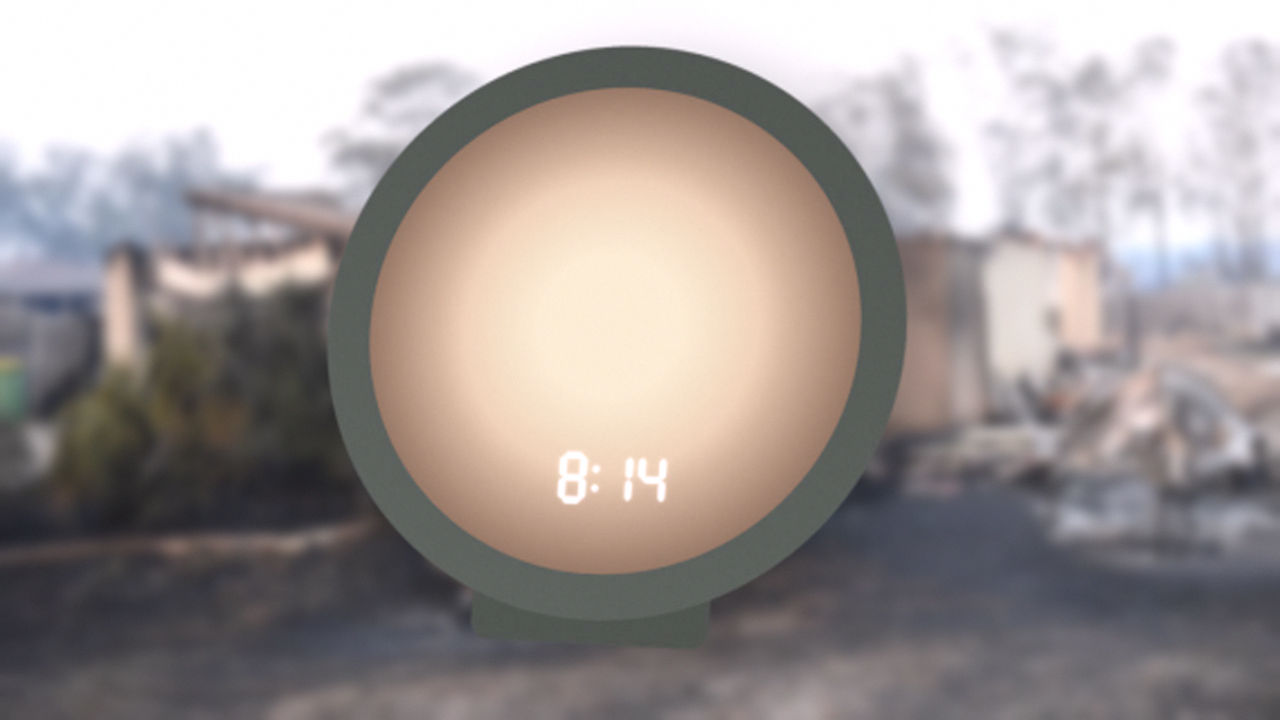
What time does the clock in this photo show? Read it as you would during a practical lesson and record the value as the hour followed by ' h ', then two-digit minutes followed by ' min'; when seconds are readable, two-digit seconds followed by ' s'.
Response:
8 h 14 min
